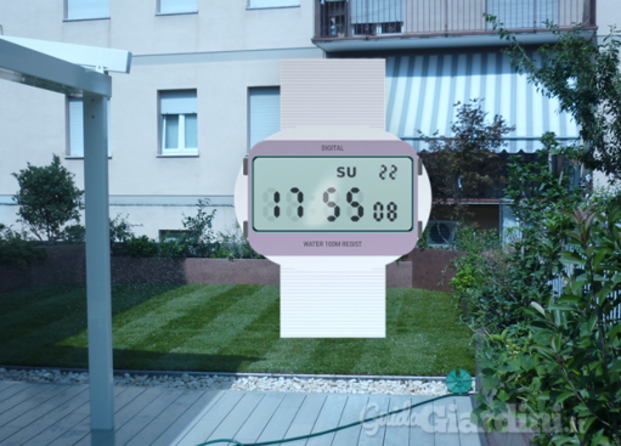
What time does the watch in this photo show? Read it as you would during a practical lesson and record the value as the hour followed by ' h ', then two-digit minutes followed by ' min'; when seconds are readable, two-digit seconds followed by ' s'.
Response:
17 h 55 min 08 s
